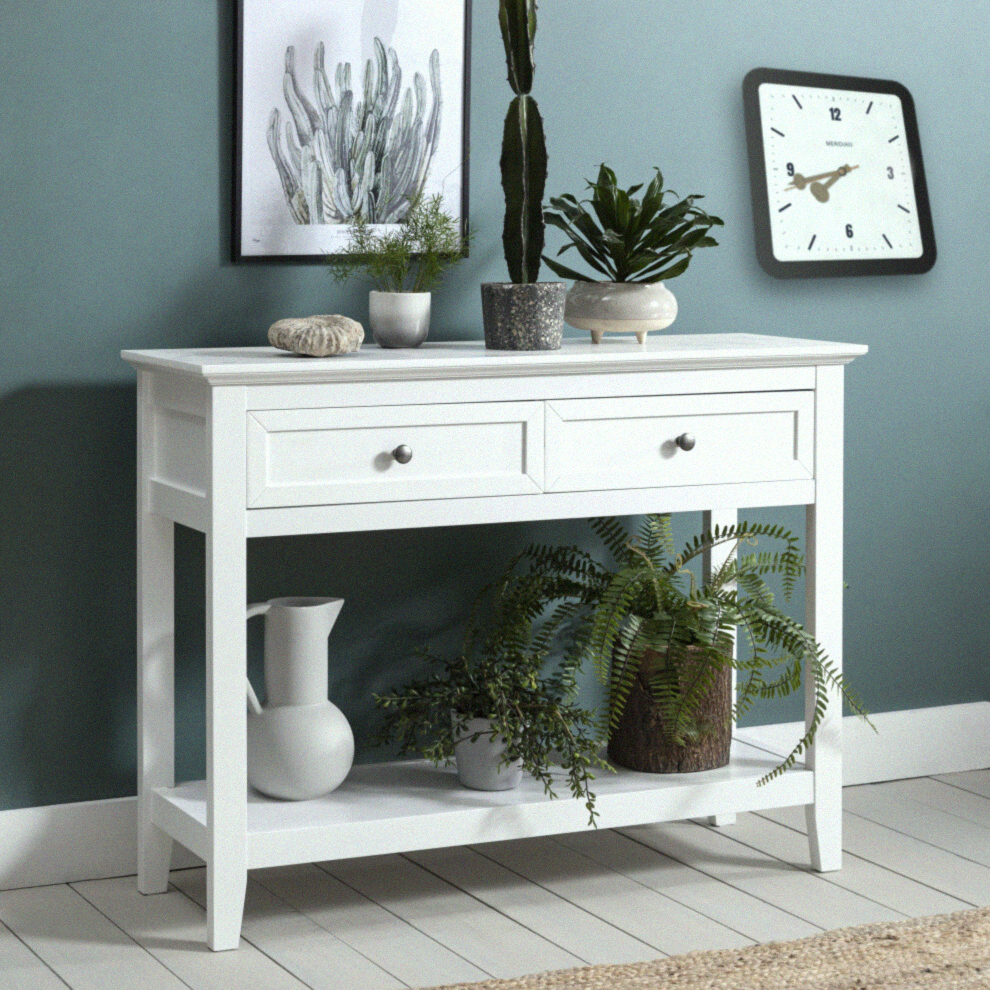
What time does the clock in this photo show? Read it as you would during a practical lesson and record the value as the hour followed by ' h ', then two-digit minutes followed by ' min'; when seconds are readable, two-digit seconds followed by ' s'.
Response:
7 h 42 min 42 s
